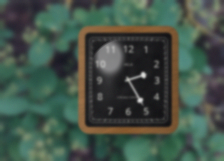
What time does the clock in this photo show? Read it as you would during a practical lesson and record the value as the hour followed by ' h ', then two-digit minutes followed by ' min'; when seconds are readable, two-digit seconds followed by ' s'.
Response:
2 h 25 min
